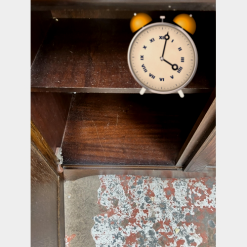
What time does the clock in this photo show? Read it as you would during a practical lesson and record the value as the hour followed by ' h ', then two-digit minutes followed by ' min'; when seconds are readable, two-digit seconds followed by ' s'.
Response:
4 h 02 min
